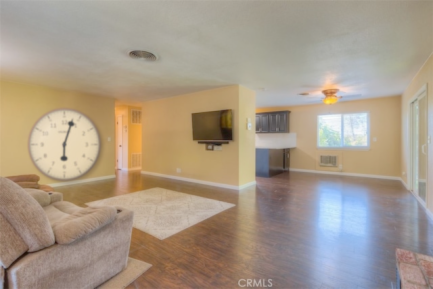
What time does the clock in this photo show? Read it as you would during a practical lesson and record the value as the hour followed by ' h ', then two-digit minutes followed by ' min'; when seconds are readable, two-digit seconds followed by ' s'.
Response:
6 h 03 min
